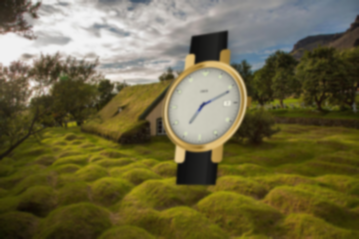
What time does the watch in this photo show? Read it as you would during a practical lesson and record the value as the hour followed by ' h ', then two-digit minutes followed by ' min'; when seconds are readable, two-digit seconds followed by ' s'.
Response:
7 h 11 min
